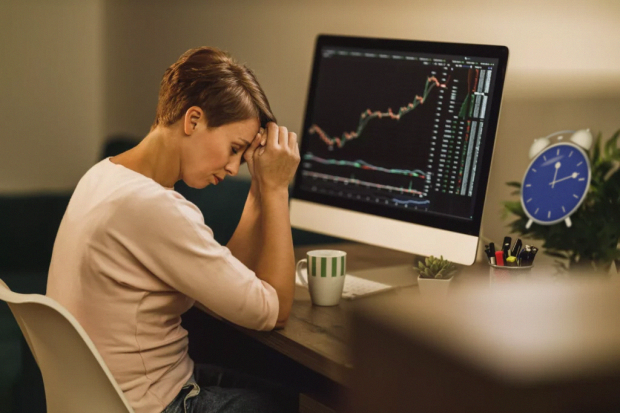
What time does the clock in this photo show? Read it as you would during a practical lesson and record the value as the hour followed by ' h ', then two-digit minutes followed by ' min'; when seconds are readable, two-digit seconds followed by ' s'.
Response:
12 h 13 min
